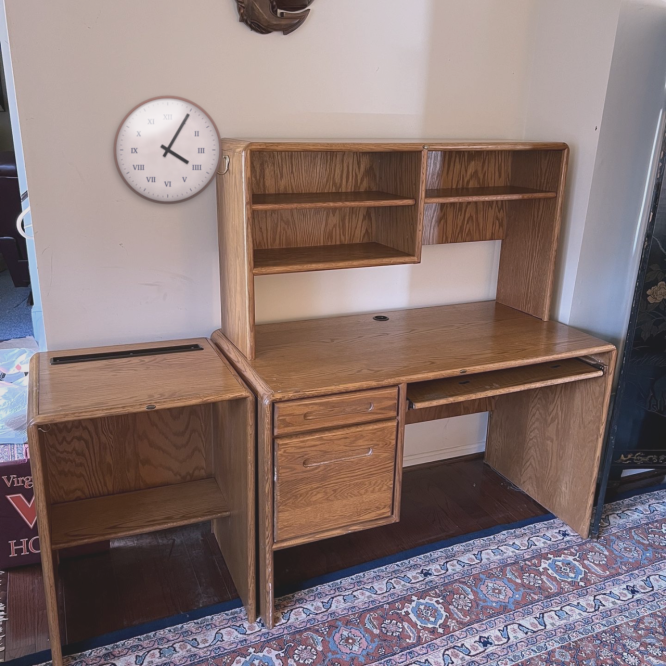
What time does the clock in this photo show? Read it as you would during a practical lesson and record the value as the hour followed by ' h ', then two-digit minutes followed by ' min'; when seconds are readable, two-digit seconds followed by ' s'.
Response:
4 h 05 min
